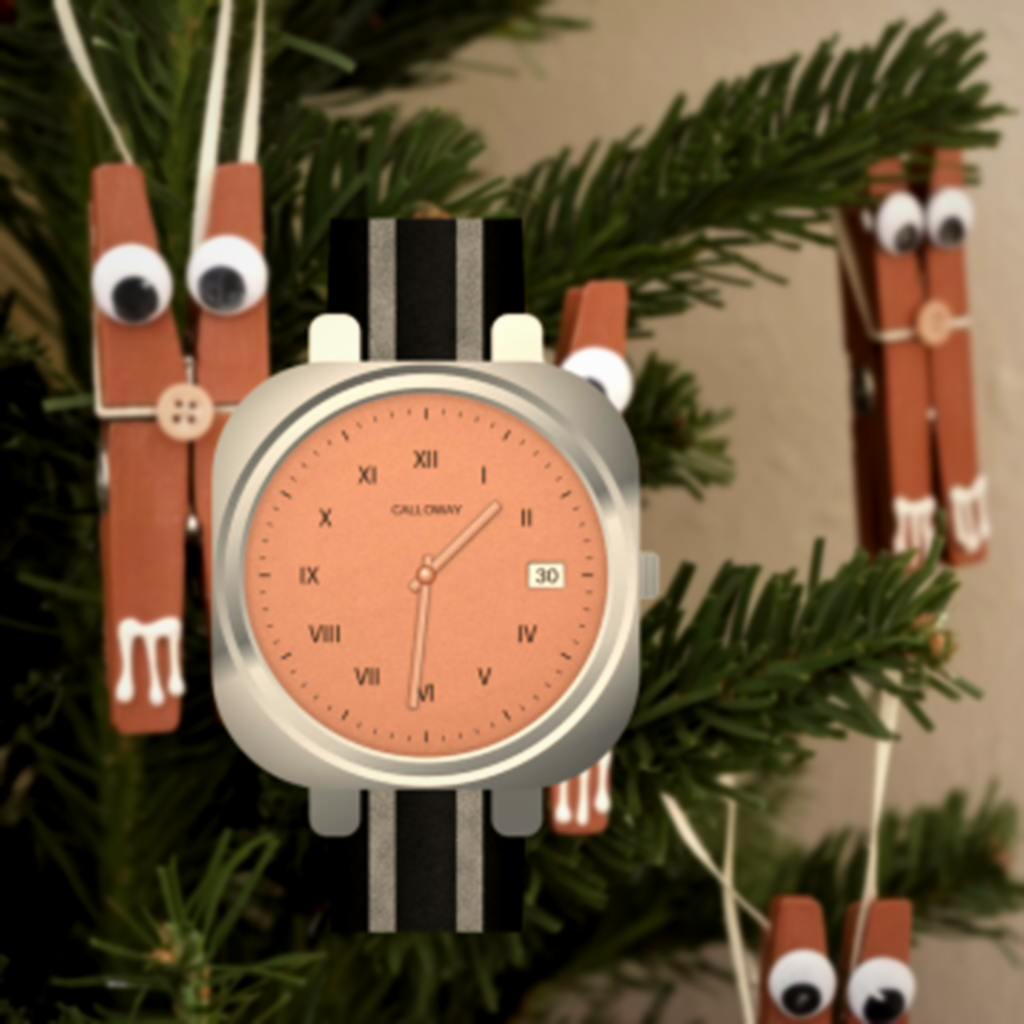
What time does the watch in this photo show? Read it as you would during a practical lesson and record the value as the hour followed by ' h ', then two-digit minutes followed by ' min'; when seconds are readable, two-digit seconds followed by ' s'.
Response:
1 h 31 min
